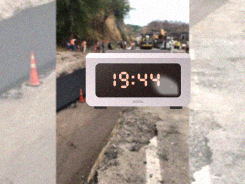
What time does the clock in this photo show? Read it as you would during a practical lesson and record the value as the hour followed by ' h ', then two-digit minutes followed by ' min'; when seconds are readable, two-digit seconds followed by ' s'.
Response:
19 h 44 min
